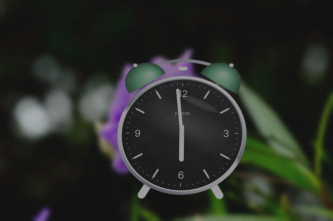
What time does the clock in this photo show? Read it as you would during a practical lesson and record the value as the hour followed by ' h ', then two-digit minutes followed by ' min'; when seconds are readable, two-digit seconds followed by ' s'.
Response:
5 h 59 min
